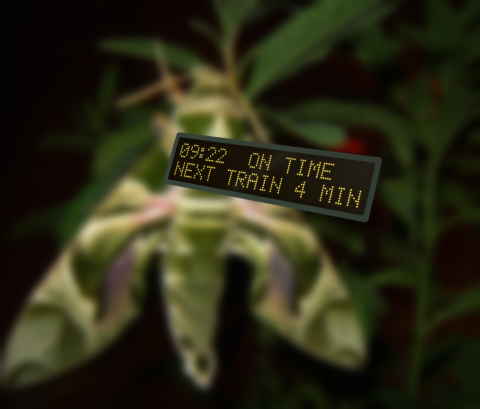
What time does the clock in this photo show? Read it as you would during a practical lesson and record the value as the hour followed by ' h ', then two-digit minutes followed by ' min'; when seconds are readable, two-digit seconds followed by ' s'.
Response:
9 h 22 min
